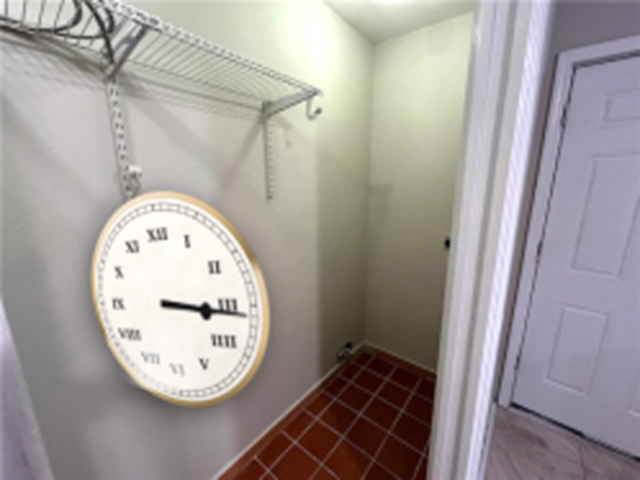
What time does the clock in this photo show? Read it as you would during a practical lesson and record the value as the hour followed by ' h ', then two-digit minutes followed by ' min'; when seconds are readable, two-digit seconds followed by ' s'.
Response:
3 h 16 min
